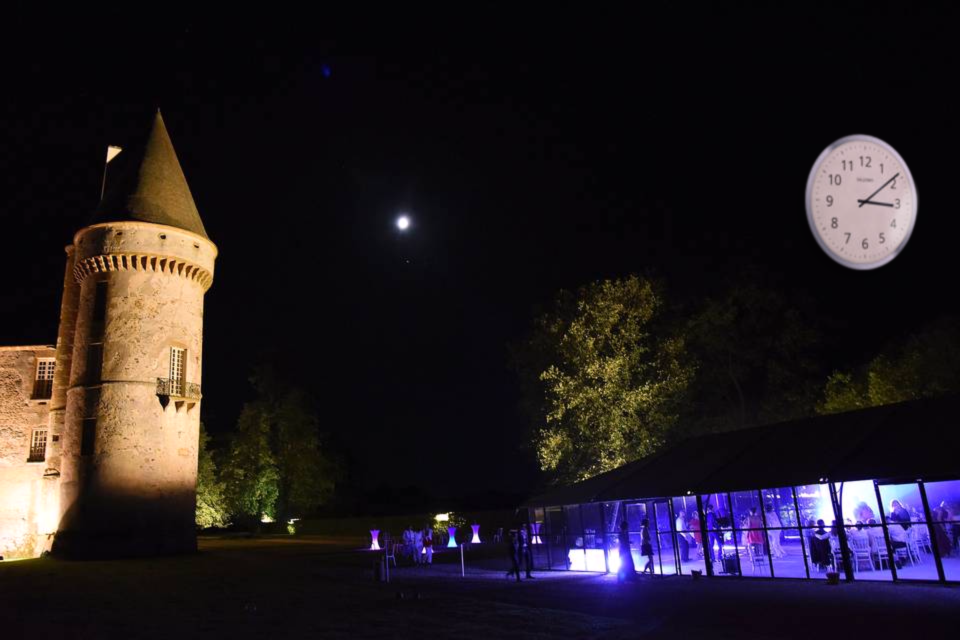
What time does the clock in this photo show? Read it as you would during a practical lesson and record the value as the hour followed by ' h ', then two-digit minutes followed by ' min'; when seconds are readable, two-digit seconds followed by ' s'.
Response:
3 h 09 min
